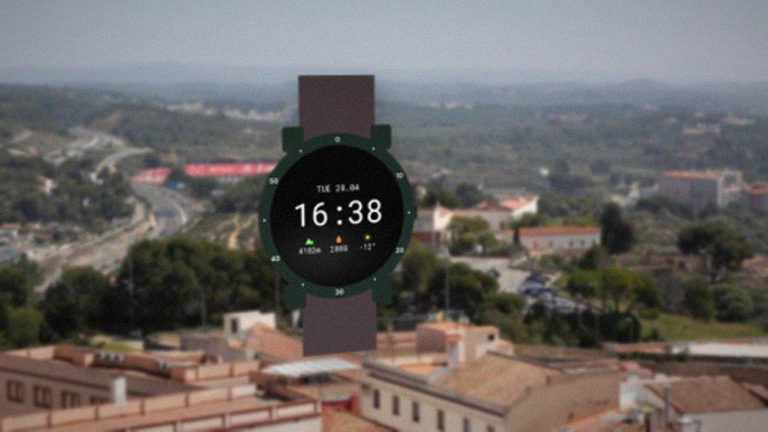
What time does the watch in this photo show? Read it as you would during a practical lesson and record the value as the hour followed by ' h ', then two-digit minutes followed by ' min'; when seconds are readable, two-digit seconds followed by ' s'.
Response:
16 h 38 min
